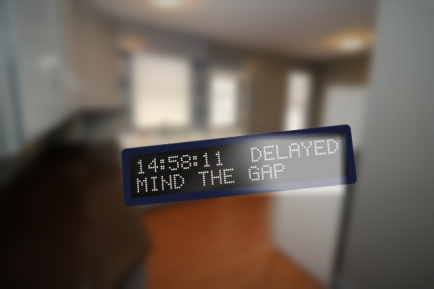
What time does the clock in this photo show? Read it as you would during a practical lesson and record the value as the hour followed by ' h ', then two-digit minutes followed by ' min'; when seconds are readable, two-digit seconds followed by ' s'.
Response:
14 h 58 min 11 s
